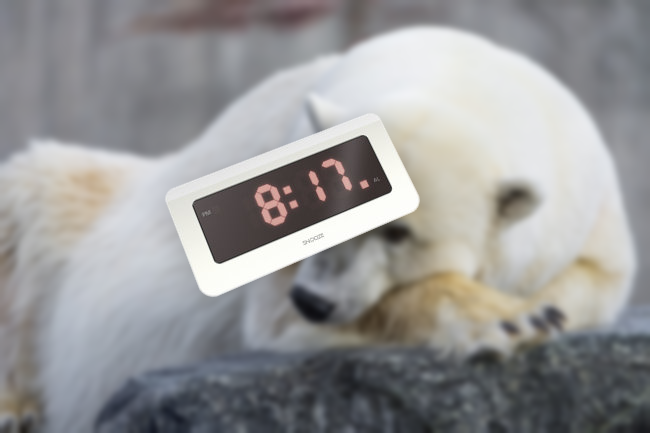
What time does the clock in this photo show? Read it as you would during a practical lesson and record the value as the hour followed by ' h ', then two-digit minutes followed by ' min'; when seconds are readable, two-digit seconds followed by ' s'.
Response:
8 h 17 min
